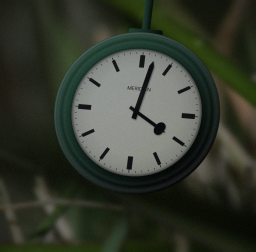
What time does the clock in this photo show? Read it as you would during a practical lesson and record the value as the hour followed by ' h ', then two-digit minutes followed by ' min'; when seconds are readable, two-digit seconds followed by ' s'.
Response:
4 h 02 min
